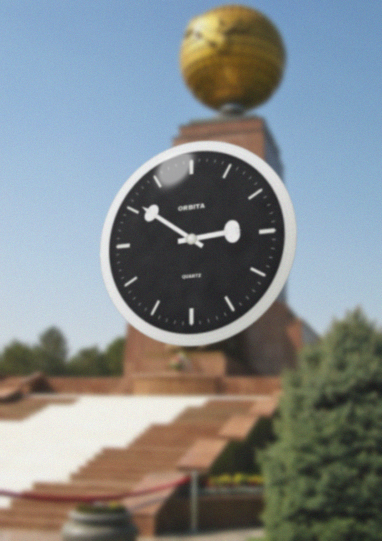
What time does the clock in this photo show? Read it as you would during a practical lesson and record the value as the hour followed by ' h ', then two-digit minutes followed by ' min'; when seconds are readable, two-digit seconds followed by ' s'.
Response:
2 h 51 min
